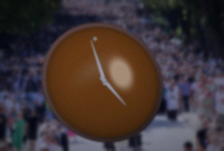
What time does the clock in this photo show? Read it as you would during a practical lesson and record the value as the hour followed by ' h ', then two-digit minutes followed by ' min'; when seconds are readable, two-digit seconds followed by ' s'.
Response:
4 h 59 min
